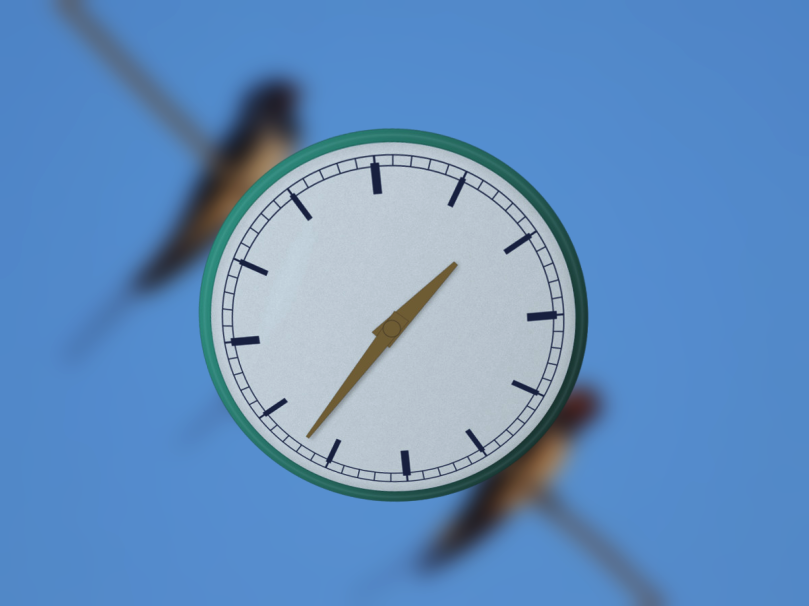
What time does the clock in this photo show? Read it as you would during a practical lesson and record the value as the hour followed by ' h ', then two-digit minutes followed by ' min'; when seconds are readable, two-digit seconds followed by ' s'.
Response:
1 h 37 min
